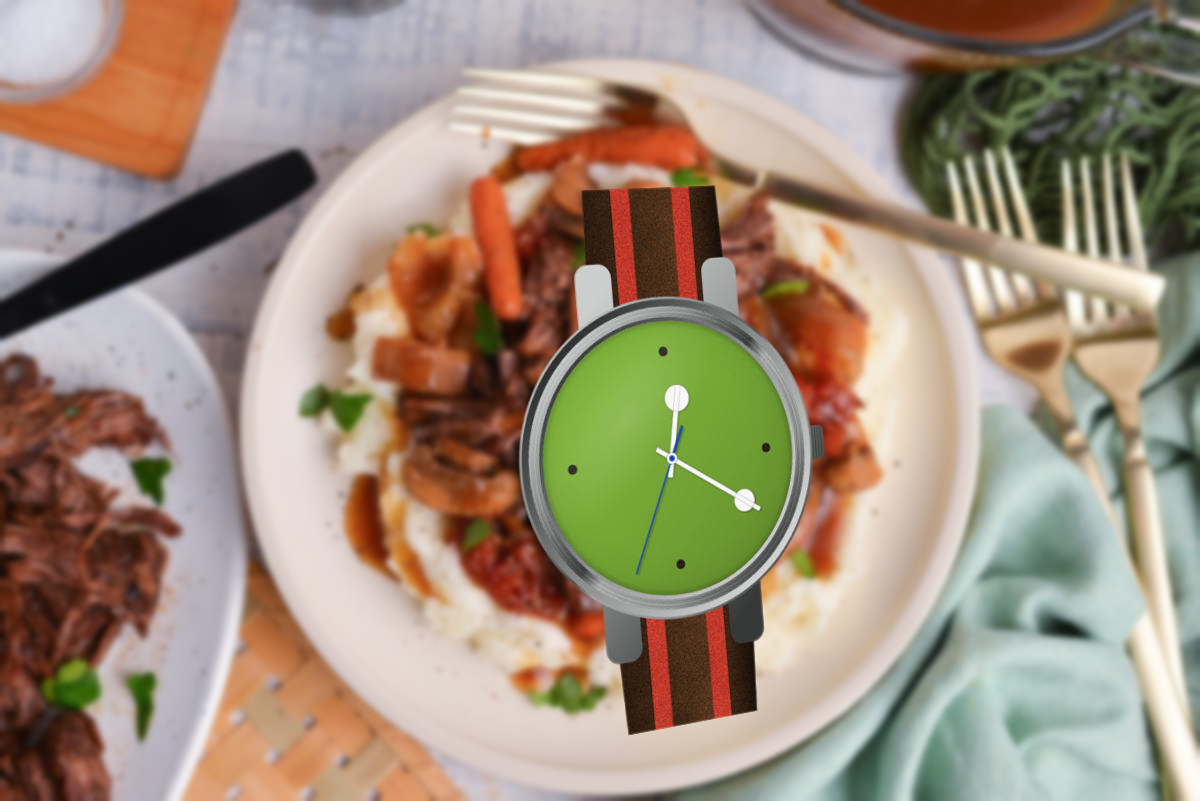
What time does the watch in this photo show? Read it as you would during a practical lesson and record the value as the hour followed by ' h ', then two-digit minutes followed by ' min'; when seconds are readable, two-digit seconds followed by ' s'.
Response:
12 h 20 min 34 s
